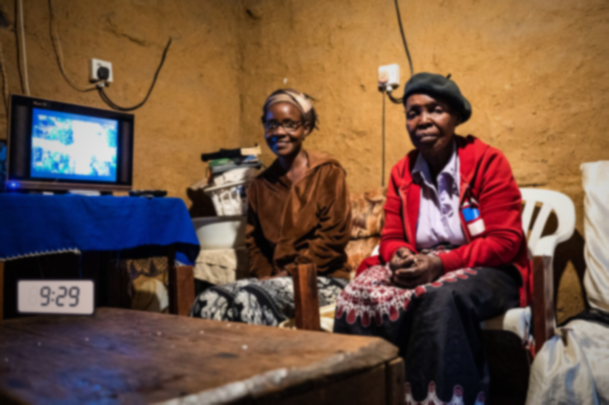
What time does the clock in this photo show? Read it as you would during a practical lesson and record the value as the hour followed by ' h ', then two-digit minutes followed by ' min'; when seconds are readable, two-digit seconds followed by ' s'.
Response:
9 h 29 min
